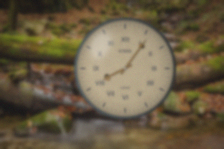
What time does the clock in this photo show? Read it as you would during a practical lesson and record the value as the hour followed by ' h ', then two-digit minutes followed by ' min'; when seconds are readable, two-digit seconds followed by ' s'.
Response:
8 h 06 min
